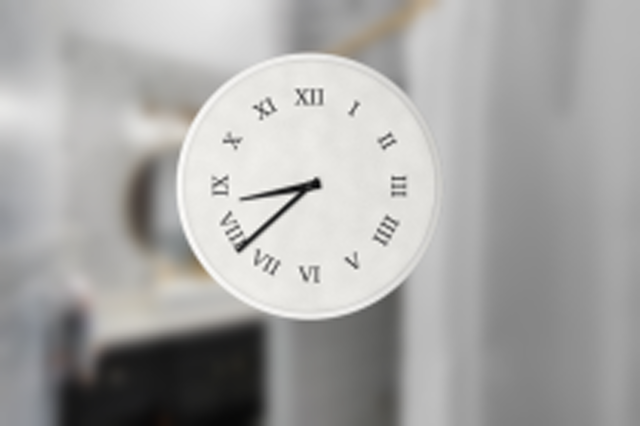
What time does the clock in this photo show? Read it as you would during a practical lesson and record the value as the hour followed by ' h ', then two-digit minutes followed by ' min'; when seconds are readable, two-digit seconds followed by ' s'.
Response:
8 h 38 min
